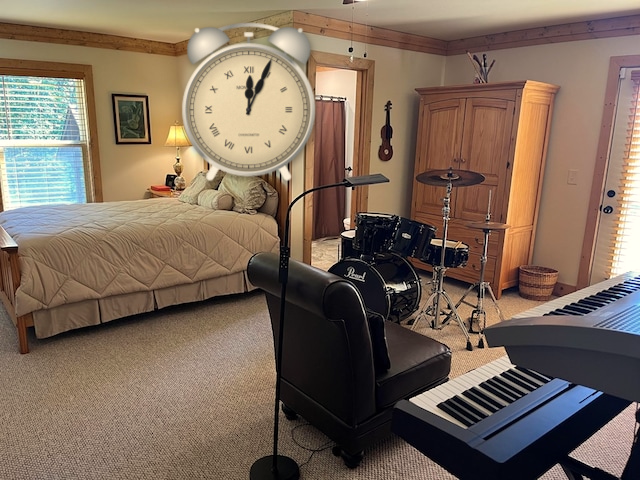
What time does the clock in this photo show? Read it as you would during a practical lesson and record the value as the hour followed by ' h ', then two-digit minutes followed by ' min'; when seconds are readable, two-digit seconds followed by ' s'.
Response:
12 h 04 min
